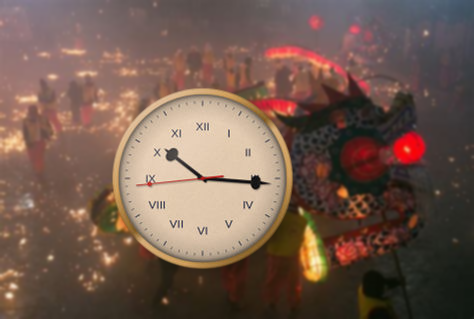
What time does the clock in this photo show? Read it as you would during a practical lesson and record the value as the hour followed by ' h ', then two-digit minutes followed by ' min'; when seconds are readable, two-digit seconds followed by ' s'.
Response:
10 h 15 min 44 s
